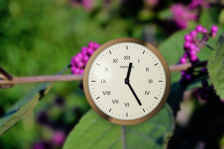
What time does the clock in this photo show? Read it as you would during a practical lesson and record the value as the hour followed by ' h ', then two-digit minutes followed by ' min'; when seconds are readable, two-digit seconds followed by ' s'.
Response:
12 h 25 min
